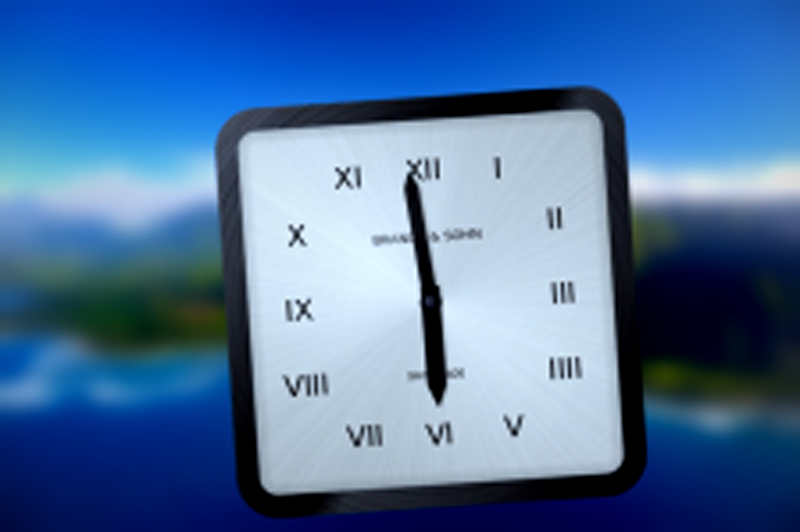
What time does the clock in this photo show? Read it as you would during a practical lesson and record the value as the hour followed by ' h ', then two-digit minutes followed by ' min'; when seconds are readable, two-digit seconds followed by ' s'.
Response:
5 h 59 min
